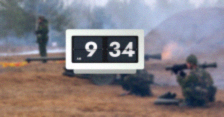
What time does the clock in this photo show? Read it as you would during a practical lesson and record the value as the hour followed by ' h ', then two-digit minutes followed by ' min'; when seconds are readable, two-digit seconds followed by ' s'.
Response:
9 h 34 min
